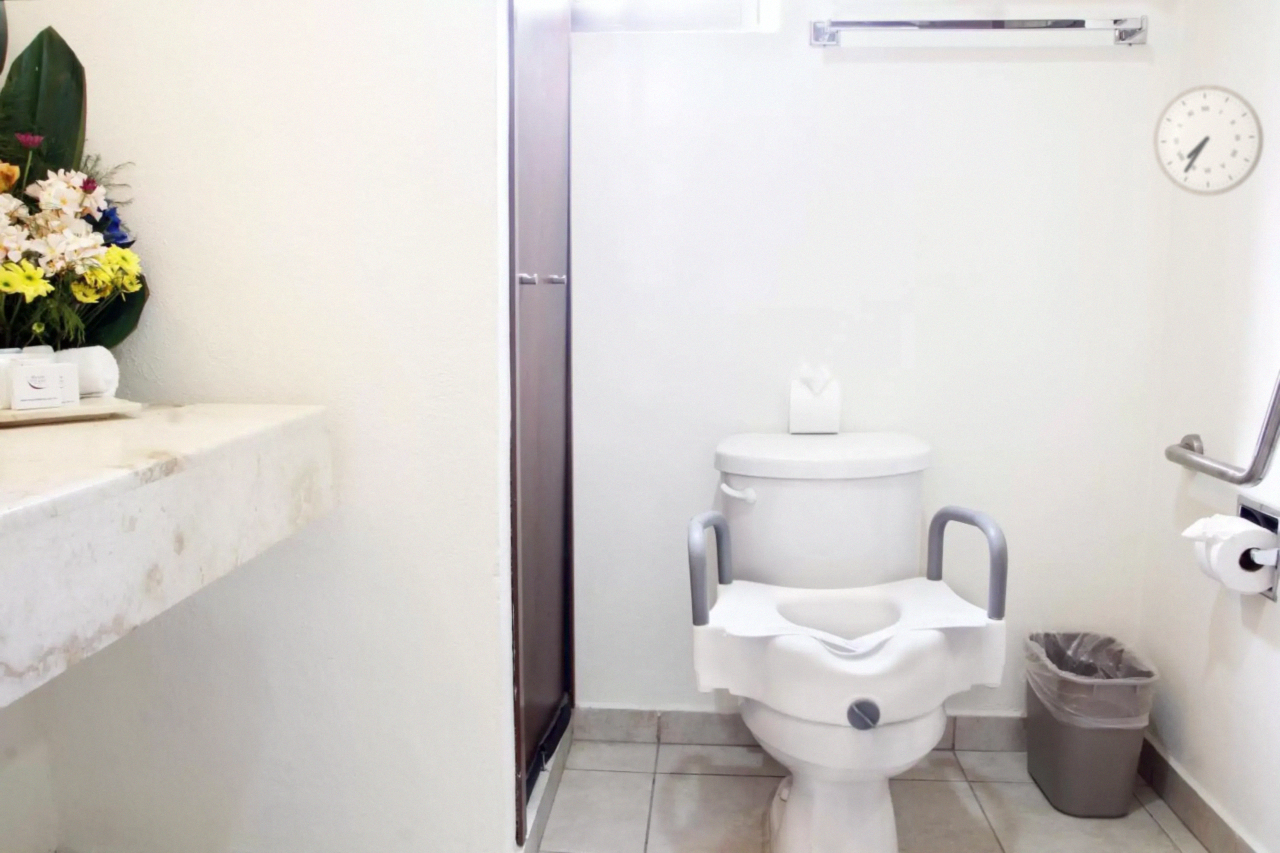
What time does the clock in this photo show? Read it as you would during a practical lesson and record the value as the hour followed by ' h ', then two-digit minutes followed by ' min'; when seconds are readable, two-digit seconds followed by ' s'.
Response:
7 h 36 min
